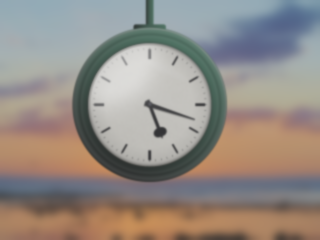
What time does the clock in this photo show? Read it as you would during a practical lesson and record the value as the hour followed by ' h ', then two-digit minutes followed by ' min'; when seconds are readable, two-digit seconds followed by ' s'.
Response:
5 h 18 min
